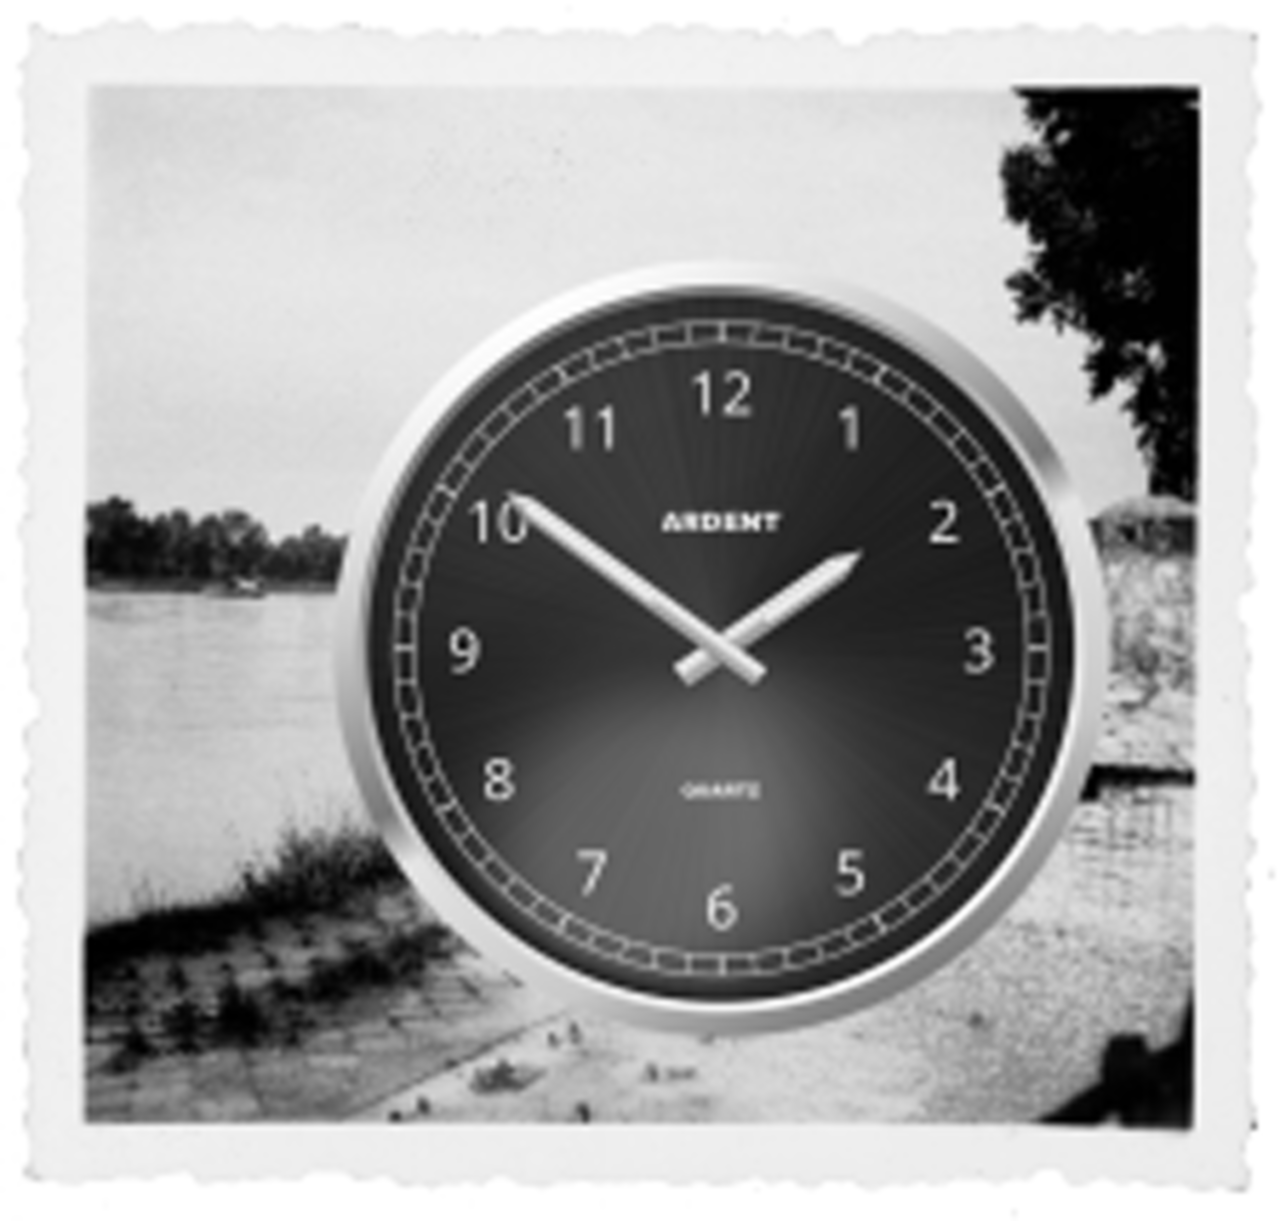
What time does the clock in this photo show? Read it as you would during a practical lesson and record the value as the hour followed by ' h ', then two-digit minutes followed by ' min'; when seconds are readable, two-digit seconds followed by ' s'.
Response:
1 h 51 min
